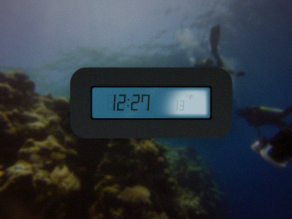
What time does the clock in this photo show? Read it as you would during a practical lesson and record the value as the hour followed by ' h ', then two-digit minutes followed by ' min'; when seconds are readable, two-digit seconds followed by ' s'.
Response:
12 h 27 min
